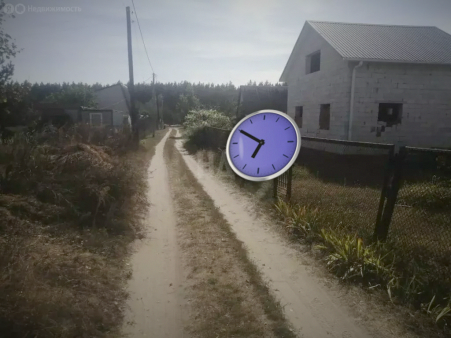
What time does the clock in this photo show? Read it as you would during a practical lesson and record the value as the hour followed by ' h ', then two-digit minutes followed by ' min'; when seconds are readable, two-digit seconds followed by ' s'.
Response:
6 h 50 min
